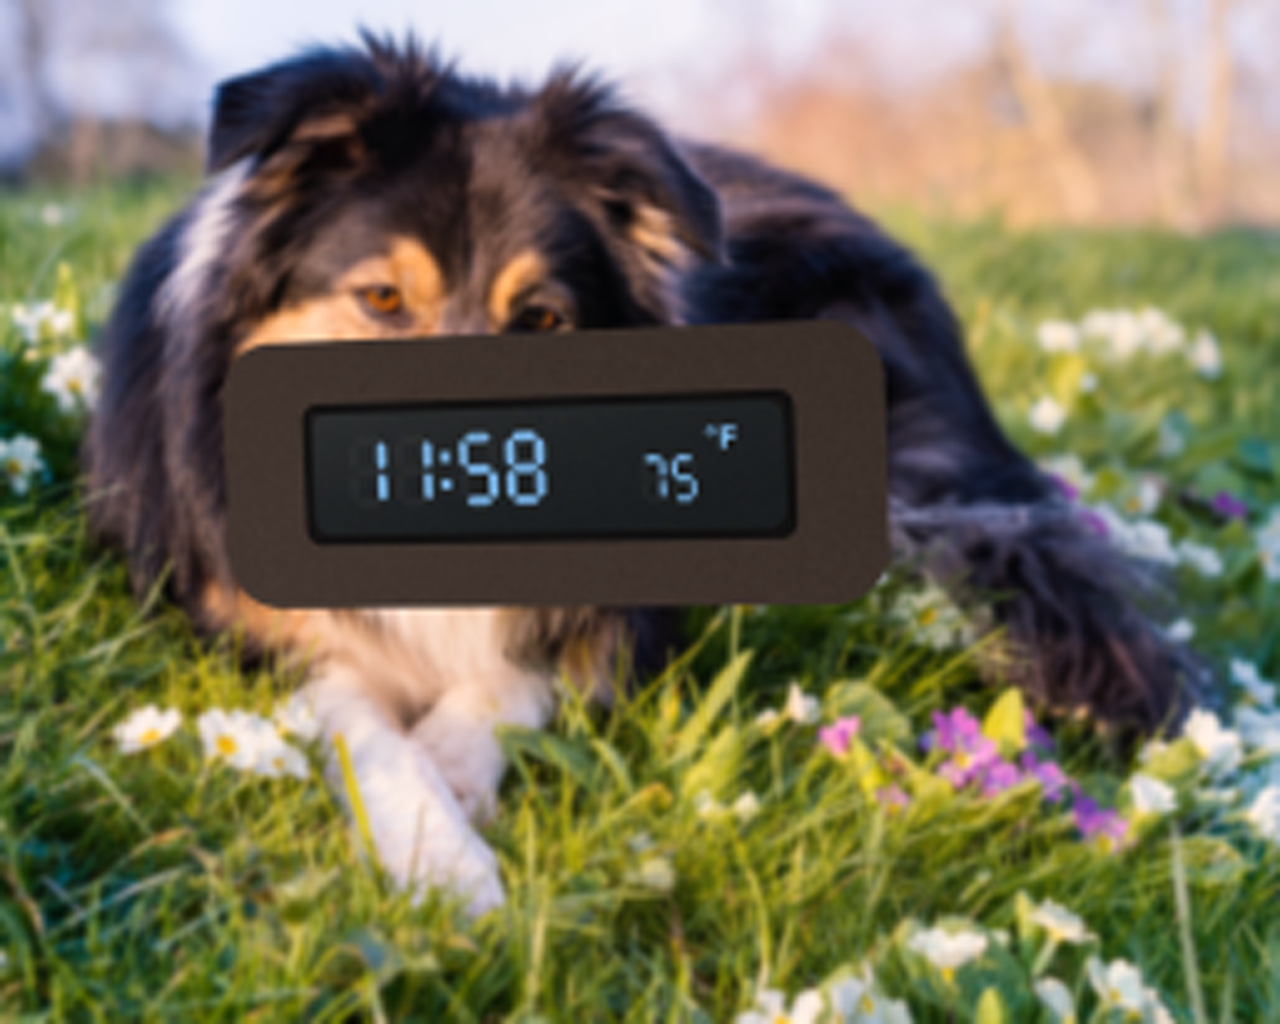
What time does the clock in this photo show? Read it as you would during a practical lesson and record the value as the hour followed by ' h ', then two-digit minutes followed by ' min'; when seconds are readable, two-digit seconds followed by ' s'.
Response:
11 h 58 min
